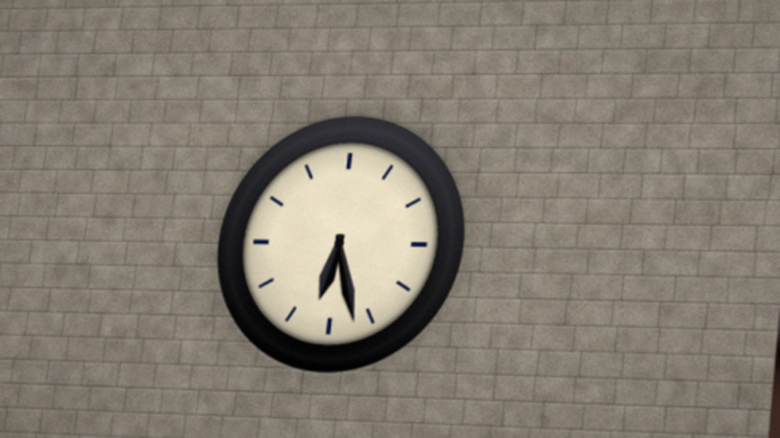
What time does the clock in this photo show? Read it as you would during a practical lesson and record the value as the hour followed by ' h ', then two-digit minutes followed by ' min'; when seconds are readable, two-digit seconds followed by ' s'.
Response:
6 h 27 min
